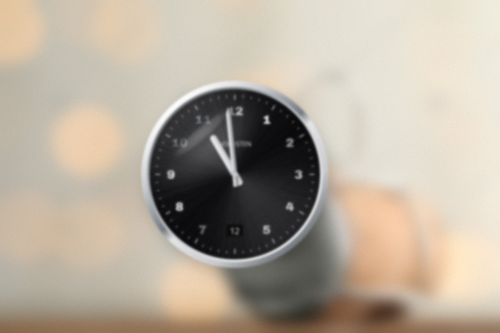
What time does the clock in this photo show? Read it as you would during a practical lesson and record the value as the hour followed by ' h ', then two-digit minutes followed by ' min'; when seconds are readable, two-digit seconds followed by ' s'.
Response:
10 h 59 min
